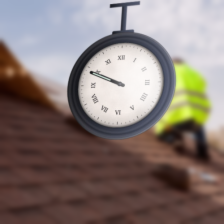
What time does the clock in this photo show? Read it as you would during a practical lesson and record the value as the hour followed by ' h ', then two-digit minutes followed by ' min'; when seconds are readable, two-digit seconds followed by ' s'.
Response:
9 h 49 min
